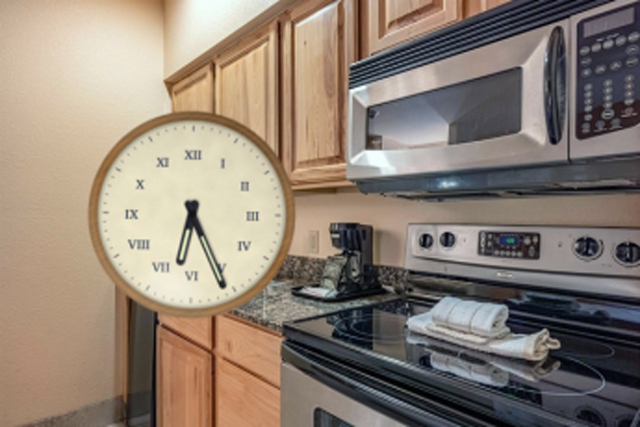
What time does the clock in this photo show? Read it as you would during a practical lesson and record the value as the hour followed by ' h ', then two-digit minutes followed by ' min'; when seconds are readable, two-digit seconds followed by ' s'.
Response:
6 h 26 min
